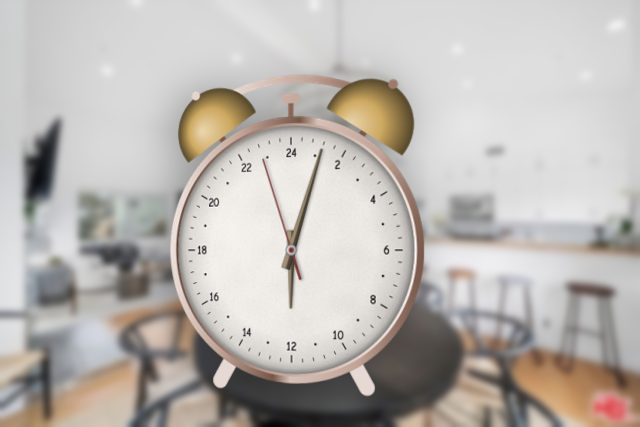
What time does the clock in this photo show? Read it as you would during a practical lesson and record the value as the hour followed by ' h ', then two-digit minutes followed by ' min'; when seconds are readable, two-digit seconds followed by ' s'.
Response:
12 h 02 min 57 s
